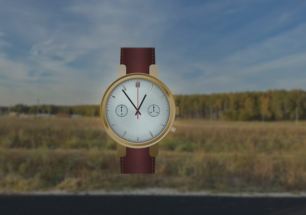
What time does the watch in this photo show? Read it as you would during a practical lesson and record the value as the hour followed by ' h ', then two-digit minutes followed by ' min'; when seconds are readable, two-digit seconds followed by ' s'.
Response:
12 h 54 min
